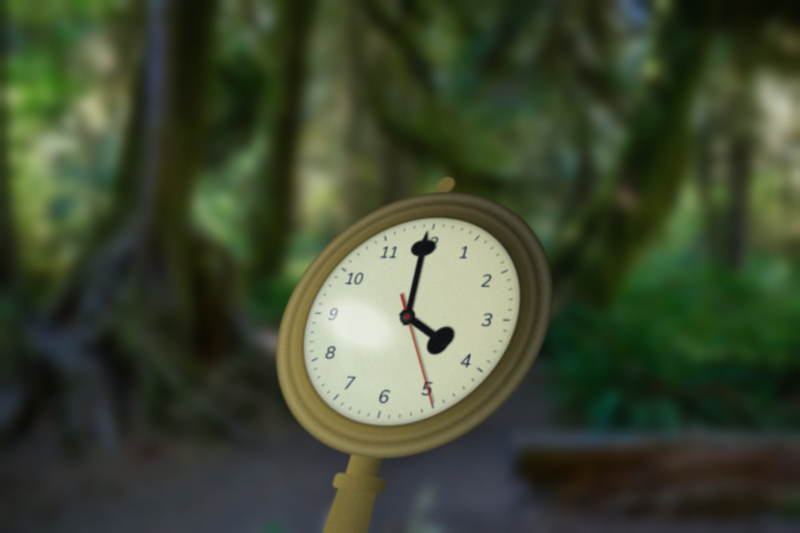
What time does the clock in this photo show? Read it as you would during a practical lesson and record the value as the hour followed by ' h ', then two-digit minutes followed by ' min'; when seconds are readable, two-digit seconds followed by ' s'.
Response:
3 h 59 min 25 s
